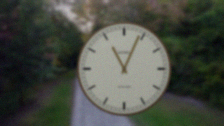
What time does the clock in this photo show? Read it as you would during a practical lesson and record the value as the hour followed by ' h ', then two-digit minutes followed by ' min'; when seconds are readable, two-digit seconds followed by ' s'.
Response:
11 h 04 min
